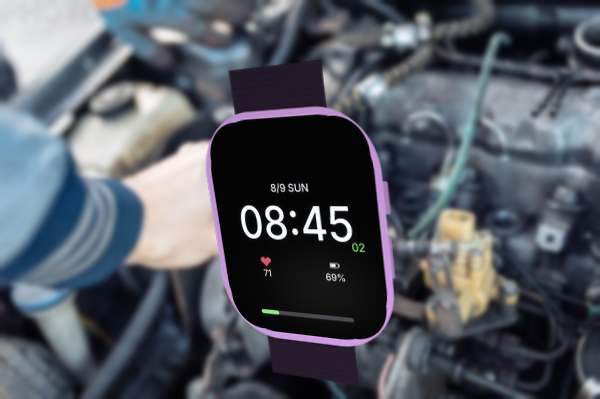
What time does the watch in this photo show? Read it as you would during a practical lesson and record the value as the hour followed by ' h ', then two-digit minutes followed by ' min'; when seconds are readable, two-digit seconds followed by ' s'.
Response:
8 h 45 min 02 s
